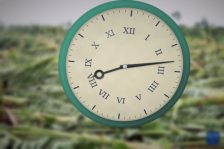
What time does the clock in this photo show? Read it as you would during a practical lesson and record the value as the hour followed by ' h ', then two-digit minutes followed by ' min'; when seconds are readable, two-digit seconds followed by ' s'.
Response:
8 h 13 min
